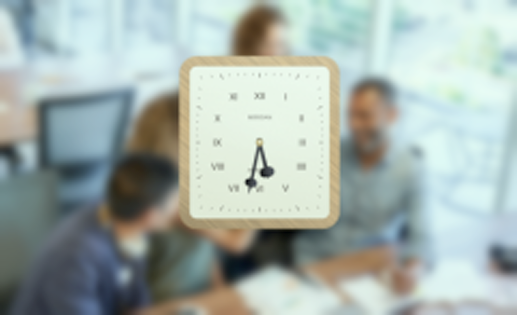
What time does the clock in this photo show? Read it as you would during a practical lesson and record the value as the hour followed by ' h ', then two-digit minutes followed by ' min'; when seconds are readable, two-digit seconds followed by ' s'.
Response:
5 h 32 min
